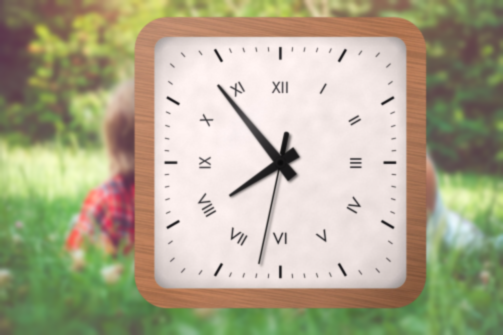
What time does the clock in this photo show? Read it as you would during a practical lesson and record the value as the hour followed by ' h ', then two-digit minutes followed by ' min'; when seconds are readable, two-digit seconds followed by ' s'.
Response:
7 h 53 min 32 s
